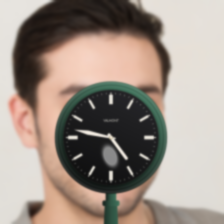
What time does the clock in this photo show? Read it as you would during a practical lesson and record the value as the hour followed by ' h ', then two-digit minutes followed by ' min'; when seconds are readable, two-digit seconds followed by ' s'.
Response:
4 h 47 min
